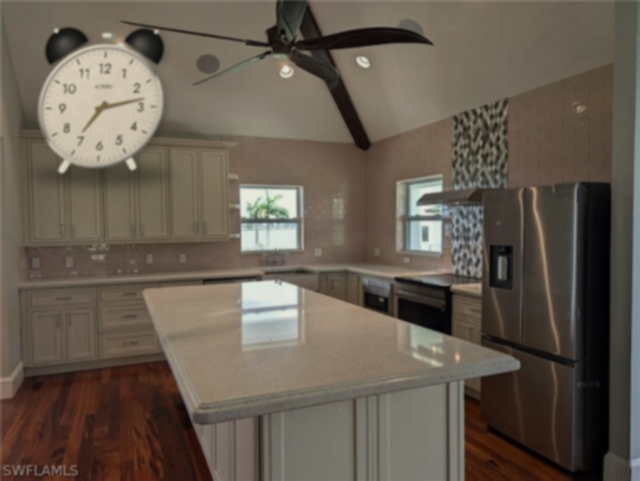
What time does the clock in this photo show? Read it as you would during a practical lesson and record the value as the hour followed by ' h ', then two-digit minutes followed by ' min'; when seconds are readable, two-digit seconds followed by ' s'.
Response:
7 h 13 min
